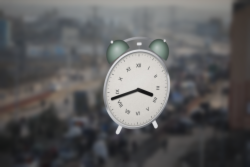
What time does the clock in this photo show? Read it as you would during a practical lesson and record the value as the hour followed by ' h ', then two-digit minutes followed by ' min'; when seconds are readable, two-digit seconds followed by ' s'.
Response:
3 h 43 min
